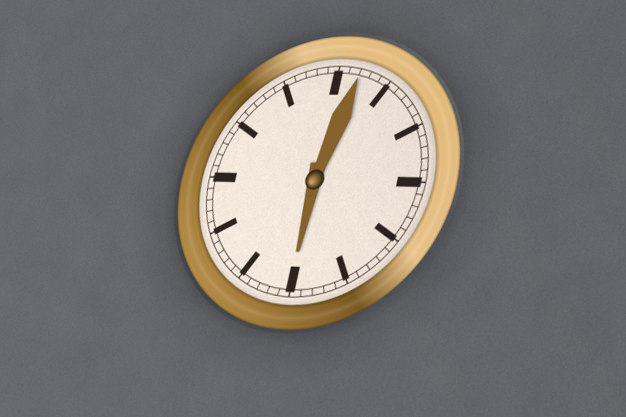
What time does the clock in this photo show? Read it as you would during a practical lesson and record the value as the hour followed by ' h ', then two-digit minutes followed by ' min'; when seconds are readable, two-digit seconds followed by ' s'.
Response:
6 h 02 min
